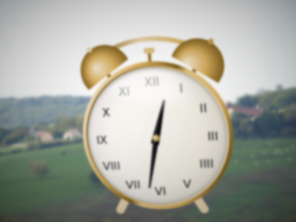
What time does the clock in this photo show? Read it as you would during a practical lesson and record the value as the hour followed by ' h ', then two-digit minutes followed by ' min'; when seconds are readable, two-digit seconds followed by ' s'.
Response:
12 h 32 min
